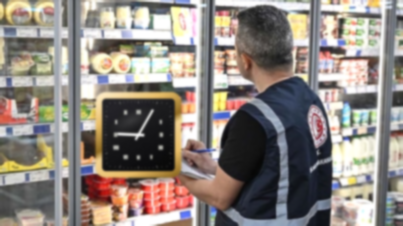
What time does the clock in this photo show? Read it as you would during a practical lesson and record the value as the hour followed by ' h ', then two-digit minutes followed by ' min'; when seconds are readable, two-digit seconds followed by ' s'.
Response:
9 h 05 min
